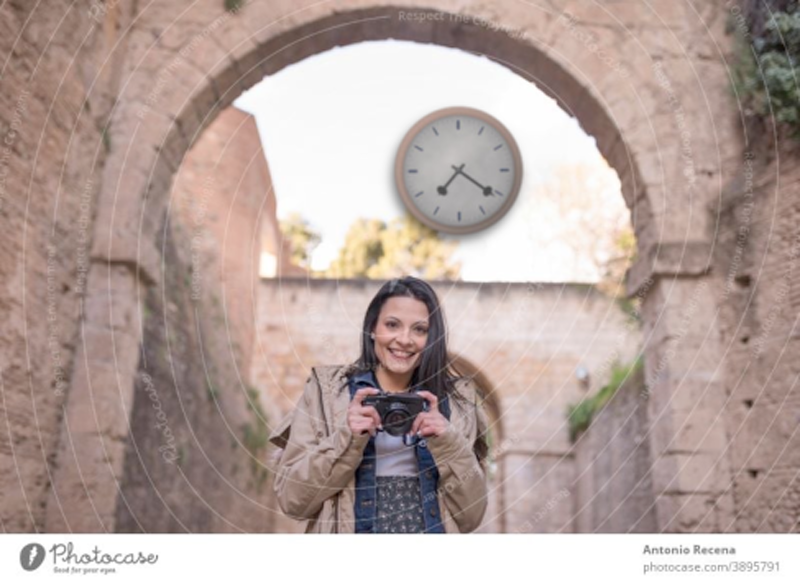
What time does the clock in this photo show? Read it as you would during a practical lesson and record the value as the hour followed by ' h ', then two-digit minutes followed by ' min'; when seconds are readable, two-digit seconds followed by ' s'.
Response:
7 h 21 min
